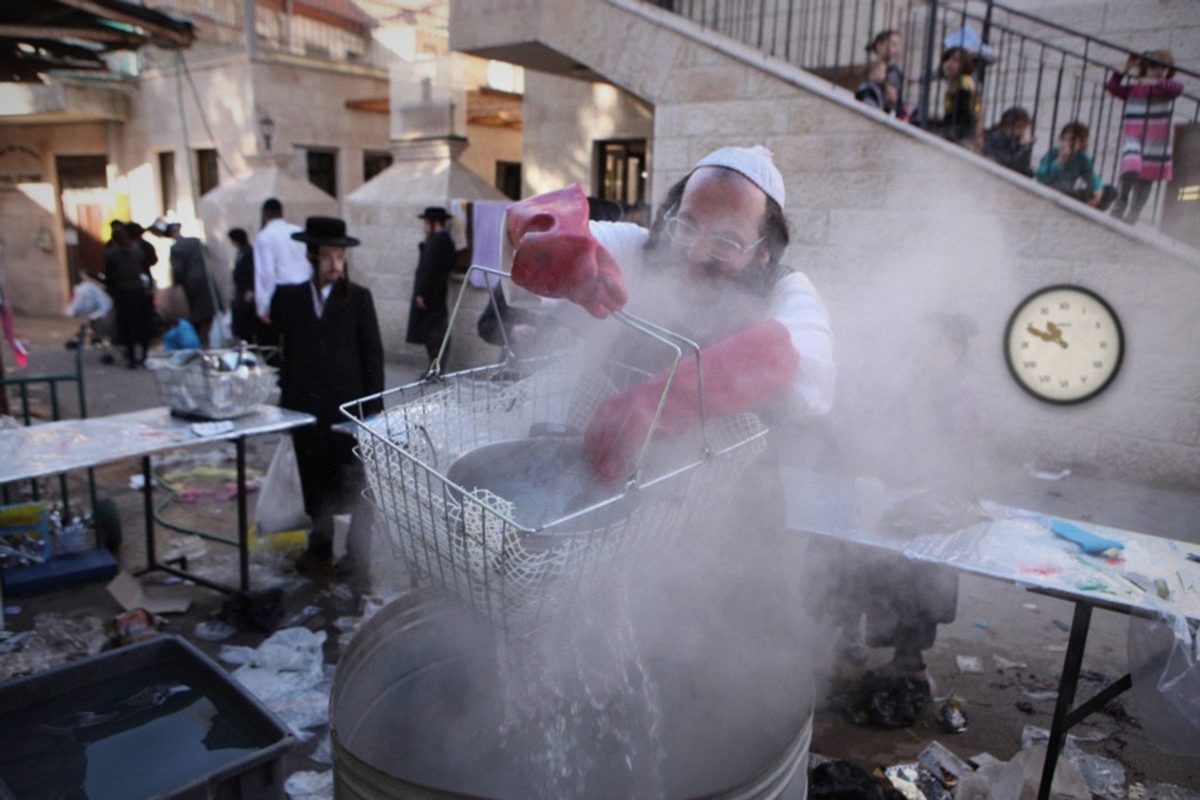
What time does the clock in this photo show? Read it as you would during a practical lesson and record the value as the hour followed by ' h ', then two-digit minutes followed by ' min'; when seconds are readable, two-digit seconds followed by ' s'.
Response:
10 h 49 min
